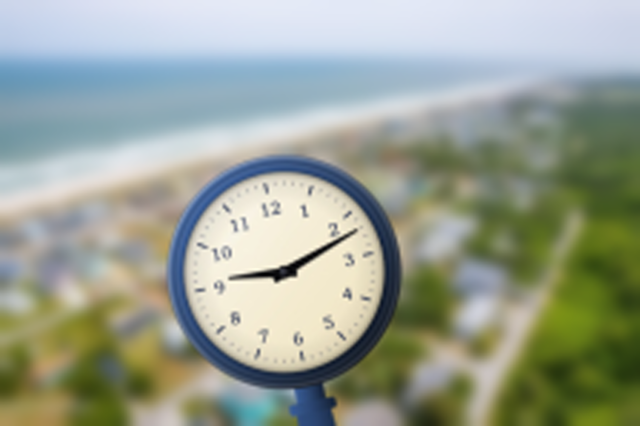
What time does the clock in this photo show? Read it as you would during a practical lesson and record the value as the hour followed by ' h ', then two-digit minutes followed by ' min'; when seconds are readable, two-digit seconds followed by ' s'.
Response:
9 h 12 min
